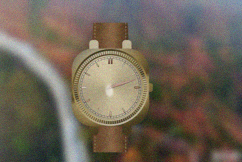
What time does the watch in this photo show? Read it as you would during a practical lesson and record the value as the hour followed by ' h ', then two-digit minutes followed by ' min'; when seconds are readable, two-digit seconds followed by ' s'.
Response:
2 h 12 min
